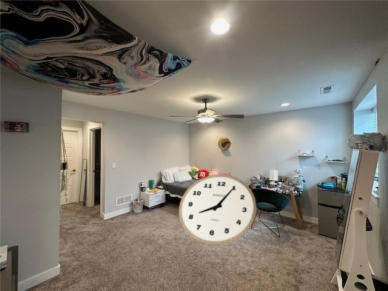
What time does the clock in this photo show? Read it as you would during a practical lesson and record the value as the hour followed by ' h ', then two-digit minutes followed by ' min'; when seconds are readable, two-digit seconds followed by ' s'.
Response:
8 h 05 min
